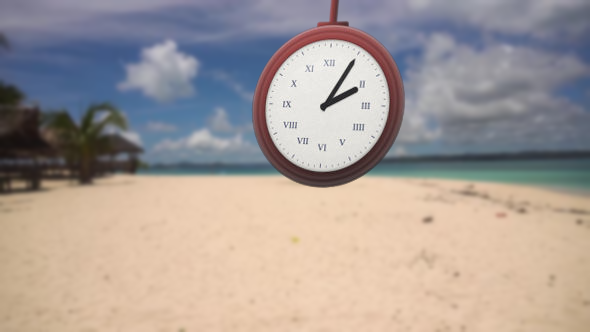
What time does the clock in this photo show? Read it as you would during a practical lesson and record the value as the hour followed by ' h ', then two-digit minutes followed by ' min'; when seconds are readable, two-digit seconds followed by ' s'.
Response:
2 h 05 min
